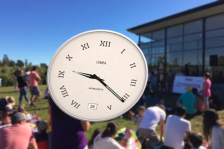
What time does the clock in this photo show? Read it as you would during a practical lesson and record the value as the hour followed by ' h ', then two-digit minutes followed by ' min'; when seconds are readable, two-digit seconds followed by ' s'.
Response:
9 h 21 min
